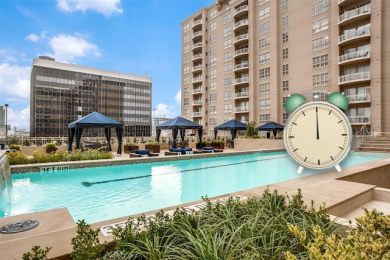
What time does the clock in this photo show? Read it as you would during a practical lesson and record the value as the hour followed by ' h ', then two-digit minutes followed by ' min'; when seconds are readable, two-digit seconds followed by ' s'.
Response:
12 h 00 min
